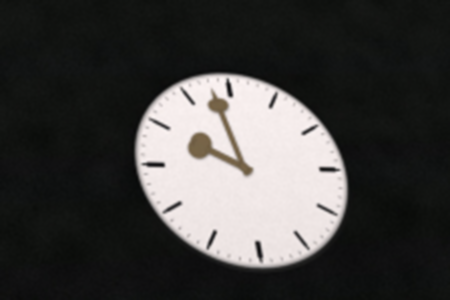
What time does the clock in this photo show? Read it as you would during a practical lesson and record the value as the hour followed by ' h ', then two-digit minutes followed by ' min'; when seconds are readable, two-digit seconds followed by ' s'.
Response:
9 h 58 min
